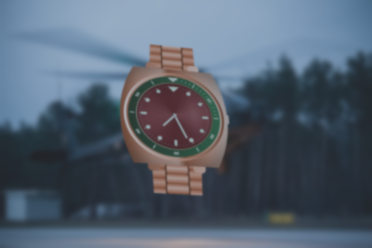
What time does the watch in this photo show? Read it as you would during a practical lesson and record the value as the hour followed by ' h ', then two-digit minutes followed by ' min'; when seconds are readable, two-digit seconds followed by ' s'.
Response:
7 h 26 min
